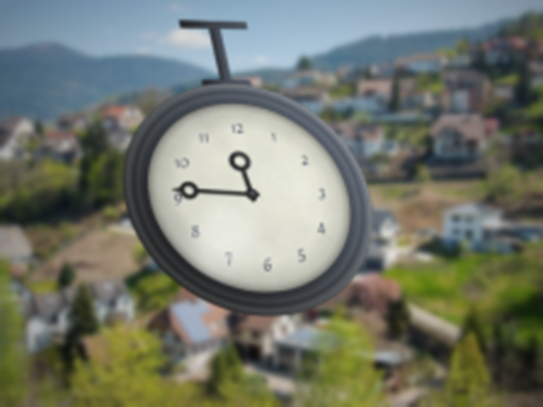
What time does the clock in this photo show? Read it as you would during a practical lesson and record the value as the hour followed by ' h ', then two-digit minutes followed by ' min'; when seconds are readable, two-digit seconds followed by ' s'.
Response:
11 h 46 min
